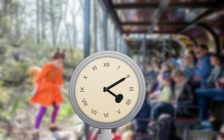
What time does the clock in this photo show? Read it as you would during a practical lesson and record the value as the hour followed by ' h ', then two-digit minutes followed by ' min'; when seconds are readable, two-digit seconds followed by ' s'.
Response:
4 h 10 min
